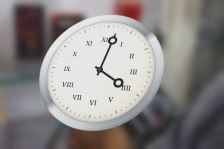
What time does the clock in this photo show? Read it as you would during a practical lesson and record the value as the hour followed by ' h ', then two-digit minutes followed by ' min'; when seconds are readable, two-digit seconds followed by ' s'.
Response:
4 h 02 min
